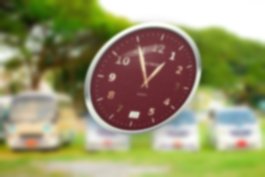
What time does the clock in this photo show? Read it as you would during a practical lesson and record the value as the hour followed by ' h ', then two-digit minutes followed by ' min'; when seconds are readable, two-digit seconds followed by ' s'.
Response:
12 h 55 min
